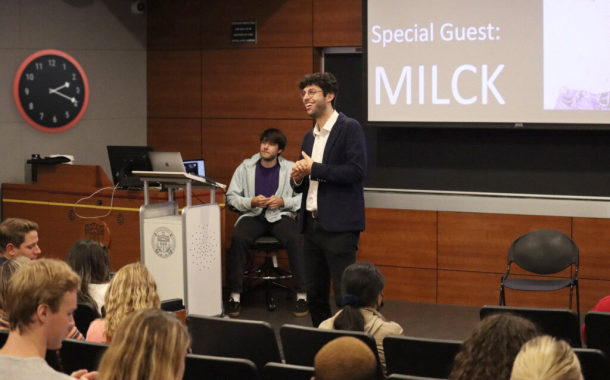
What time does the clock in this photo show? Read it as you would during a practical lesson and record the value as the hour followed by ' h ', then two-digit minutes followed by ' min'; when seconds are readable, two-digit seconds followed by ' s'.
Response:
2 h 19 min
